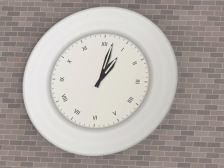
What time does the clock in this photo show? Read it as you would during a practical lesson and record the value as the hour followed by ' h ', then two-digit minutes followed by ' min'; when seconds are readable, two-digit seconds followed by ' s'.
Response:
1 h 02 min
